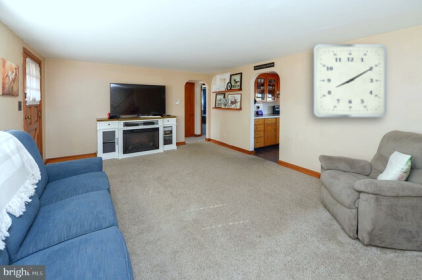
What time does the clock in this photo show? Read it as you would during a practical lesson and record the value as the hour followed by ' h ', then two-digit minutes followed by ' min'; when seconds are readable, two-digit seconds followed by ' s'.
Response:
8 h 10 min
